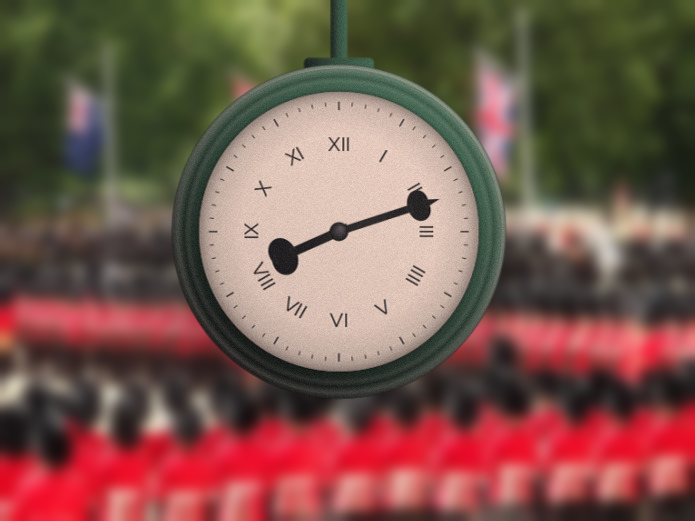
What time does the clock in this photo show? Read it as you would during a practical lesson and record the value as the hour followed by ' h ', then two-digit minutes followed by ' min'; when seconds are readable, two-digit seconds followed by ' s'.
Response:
8 h 12 min
